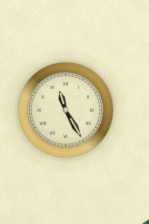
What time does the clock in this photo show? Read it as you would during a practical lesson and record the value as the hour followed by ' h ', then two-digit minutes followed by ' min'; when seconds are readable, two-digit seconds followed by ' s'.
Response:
11 h 25 min
